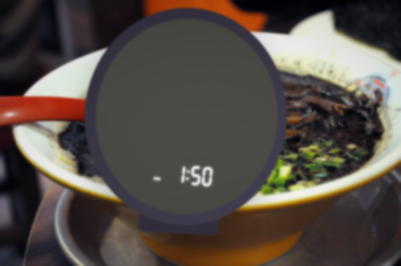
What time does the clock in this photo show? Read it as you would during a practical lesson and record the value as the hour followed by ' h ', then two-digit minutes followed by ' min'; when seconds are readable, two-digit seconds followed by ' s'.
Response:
1 h 50 min
